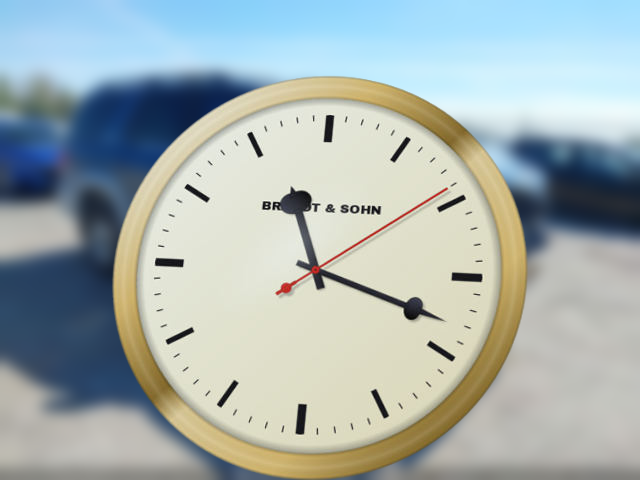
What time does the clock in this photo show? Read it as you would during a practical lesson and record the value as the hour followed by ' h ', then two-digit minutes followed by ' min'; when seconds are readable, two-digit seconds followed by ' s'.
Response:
11 h 18 min 09 s
